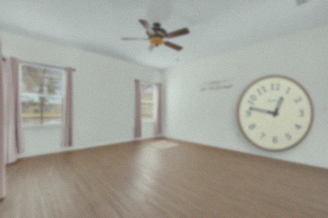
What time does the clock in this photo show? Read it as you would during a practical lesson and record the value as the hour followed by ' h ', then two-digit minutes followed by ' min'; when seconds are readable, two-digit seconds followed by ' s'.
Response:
12 h 47 min
